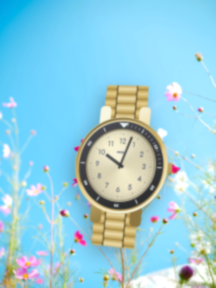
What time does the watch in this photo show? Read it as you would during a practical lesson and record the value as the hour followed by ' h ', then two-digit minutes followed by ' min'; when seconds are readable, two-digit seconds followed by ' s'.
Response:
10 h 03 min
